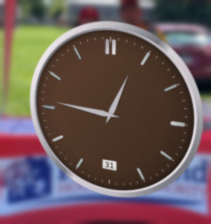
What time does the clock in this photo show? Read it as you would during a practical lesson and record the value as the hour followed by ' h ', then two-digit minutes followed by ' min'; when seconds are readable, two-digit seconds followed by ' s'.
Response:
12 h 46 min
